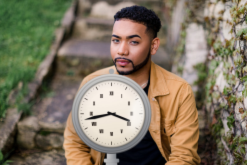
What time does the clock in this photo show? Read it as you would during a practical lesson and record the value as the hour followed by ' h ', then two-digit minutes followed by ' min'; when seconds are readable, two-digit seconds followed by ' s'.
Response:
3 h 43 min
